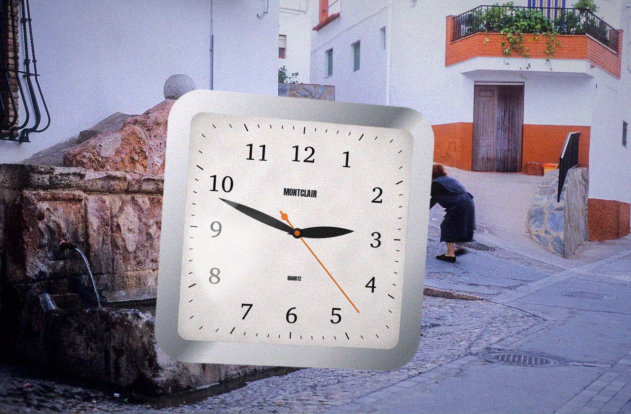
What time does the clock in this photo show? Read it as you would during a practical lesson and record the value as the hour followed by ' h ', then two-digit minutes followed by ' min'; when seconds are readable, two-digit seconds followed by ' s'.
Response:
2 h 48 min 23 s
